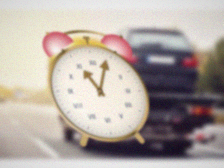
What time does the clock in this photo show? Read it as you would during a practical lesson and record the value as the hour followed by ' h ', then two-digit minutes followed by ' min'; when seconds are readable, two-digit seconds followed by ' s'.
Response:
11 h 04 min
